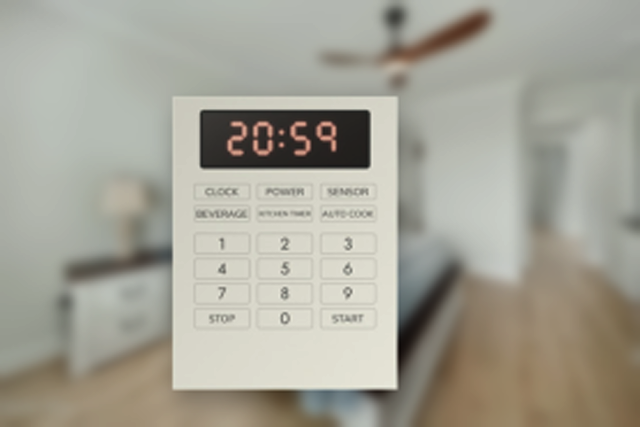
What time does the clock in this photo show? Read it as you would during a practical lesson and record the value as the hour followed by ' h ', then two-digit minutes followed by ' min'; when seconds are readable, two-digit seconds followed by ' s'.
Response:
20 h 59 min
